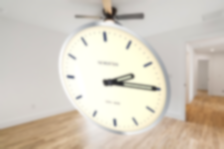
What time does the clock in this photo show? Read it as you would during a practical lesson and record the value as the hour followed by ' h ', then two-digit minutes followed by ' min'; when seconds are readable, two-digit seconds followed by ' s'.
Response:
2 h 15 min
